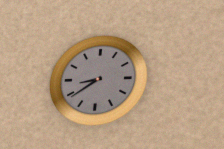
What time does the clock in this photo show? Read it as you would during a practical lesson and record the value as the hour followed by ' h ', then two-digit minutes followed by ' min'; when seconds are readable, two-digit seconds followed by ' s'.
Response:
8 h 39 min
